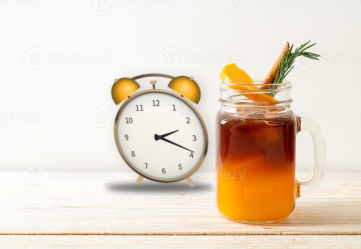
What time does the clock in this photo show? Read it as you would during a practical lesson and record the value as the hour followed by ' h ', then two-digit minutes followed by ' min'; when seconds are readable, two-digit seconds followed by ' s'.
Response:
2 h 19 min
